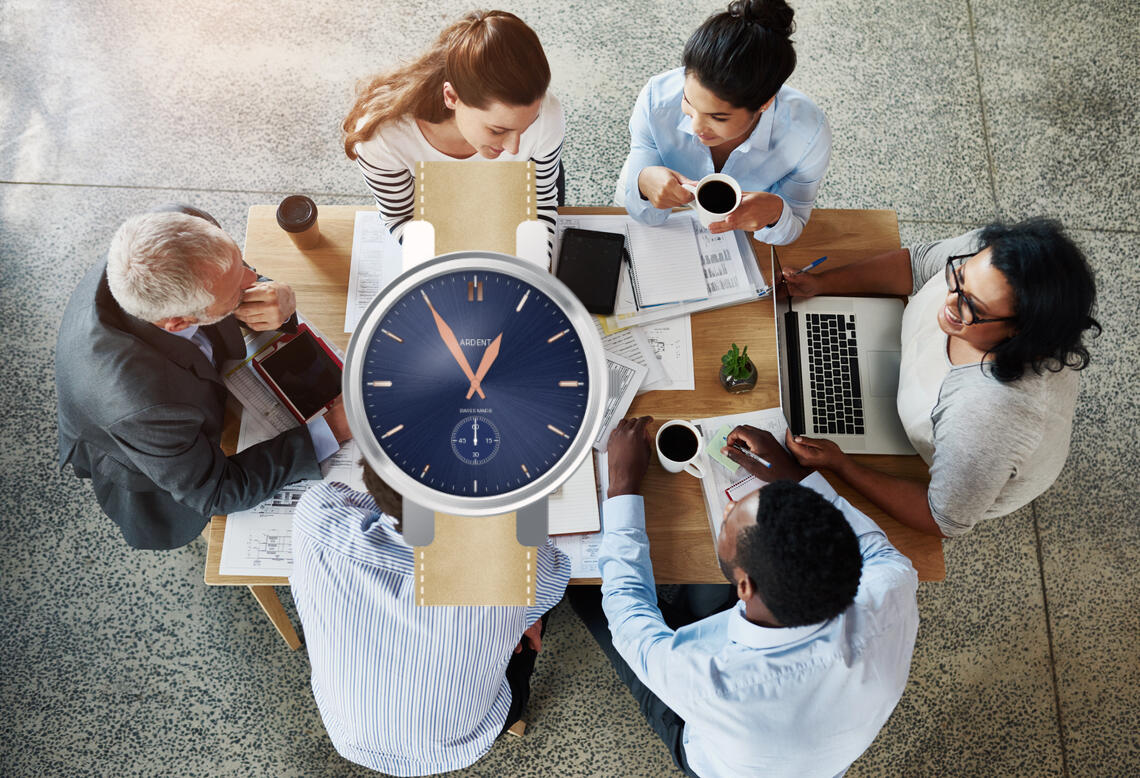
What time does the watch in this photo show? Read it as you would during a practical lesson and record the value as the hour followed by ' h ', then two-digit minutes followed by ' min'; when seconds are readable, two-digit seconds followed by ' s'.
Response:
12 h 55 min
